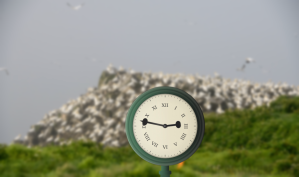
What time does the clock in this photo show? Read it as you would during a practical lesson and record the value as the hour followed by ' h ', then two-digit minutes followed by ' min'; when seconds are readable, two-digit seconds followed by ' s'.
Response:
2 h 47 min
